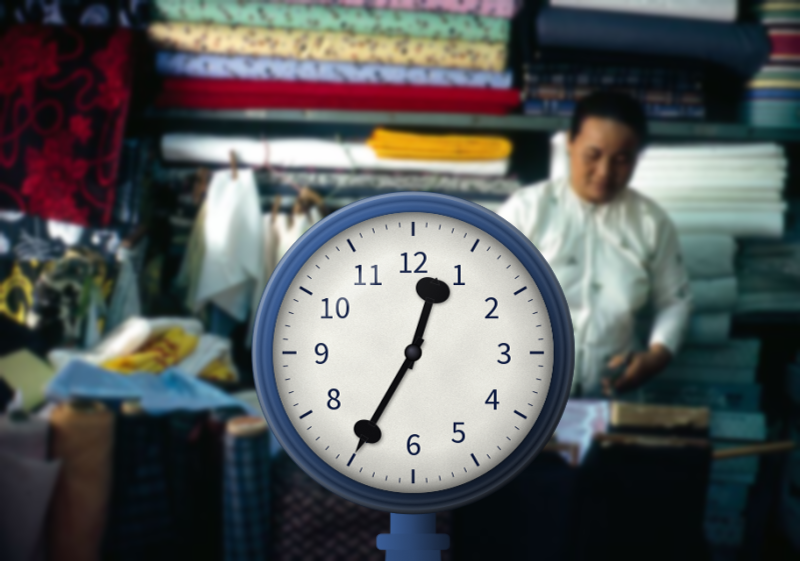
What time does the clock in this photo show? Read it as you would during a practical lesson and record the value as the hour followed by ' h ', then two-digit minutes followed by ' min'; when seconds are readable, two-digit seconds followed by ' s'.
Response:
12 h 35 min
